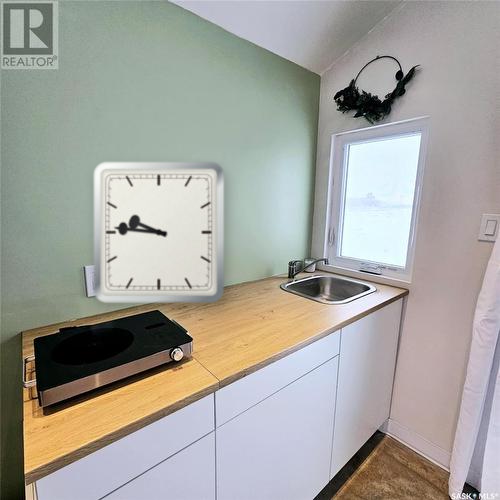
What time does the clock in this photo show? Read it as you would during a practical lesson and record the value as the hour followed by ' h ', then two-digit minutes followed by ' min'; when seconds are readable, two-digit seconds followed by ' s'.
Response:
9 h 46 min
